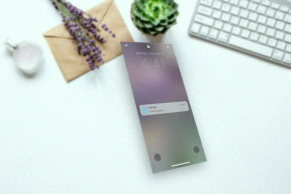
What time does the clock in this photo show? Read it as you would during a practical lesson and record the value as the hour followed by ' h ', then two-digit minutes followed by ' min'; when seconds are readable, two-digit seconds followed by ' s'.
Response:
4 h 41 min
